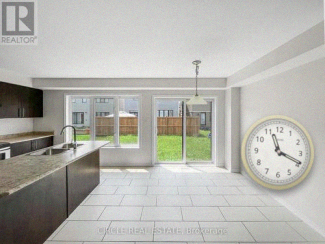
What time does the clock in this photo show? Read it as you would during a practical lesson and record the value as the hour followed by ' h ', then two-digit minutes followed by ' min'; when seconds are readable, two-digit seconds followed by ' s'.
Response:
11 h 19 min
